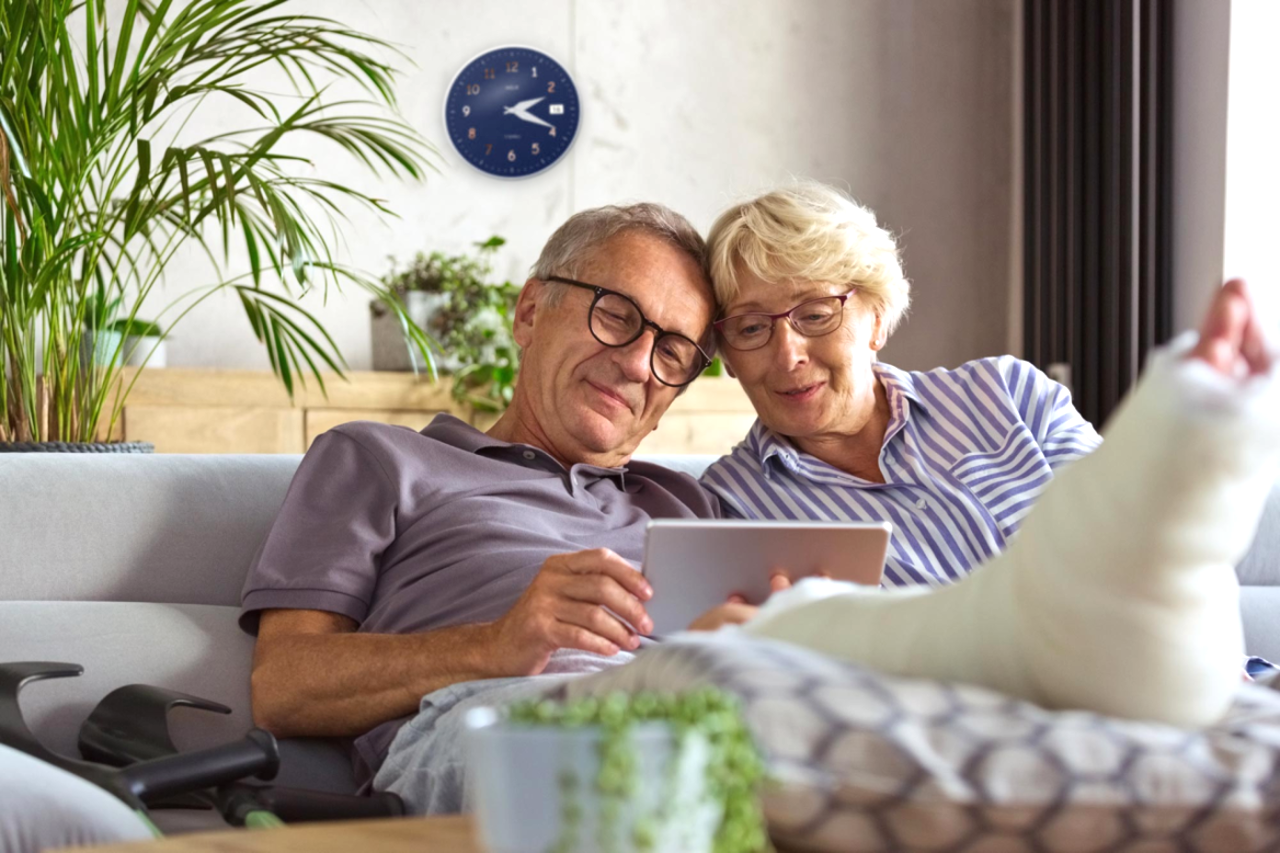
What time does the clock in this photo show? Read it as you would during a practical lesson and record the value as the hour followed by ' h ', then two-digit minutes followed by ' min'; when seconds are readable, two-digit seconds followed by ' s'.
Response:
2 h 19 min
